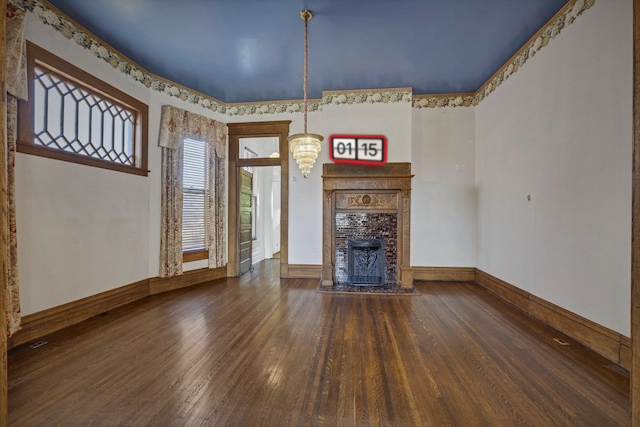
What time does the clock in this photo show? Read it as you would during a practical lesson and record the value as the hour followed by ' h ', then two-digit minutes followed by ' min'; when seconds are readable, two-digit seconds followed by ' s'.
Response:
1 h 15 min
